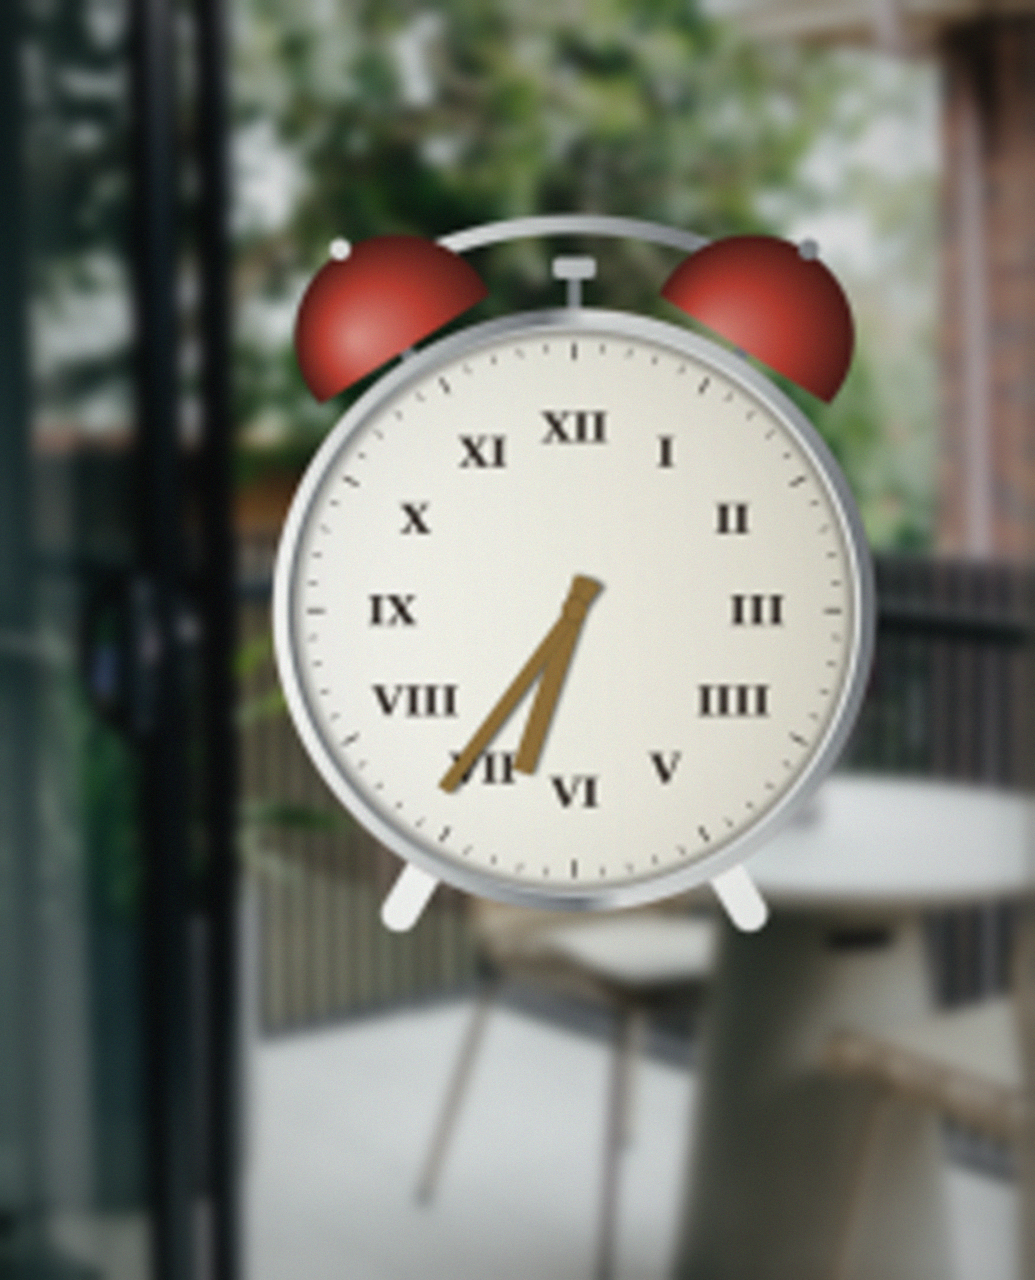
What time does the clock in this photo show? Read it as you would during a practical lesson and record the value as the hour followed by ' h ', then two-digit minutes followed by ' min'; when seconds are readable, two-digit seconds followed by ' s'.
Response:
6 h 36 min
